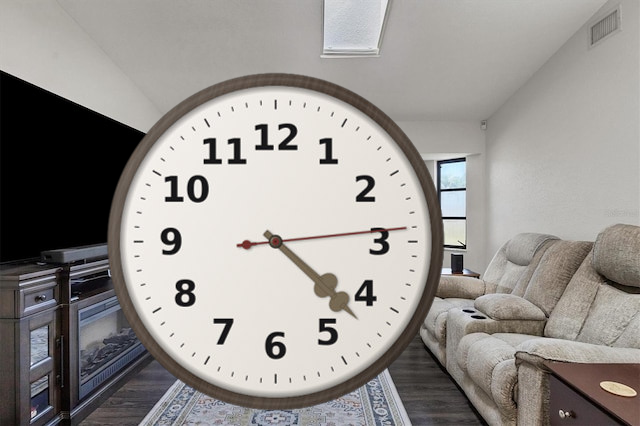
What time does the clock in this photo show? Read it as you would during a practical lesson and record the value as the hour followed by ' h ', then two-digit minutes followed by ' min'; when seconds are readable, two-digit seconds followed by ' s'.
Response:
4 h 22 min 14 s
